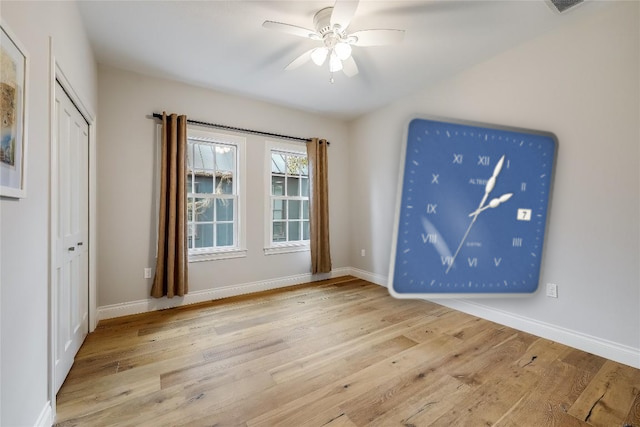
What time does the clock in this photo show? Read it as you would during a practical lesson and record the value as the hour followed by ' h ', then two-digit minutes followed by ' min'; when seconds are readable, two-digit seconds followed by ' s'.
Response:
2 h 03 min 34 s
